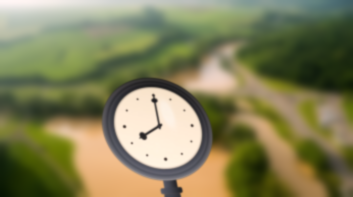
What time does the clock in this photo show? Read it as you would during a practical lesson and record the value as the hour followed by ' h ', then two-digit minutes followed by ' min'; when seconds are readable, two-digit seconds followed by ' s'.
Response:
8 h 00 min
